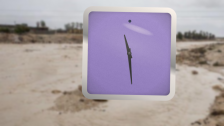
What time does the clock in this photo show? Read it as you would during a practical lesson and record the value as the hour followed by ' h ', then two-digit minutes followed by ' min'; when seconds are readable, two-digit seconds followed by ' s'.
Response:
11 h 29 min
